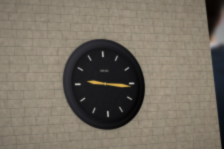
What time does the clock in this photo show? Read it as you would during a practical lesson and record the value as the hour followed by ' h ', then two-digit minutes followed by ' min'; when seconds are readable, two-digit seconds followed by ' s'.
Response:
9 h 16 min
